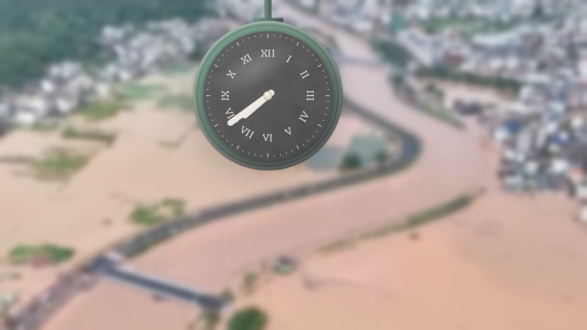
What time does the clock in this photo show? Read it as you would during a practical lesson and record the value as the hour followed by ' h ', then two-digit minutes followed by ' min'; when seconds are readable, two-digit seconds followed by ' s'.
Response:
7 h 39 min
